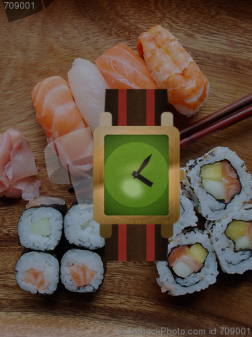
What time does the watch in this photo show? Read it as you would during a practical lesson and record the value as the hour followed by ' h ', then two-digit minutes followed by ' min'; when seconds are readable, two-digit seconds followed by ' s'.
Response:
4 h 06 min
